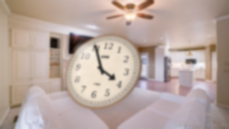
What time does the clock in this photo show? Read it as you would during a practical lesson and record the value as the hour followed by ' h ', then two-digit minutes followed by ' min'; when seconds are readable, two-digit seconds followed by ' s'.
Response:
3 h 55 min
